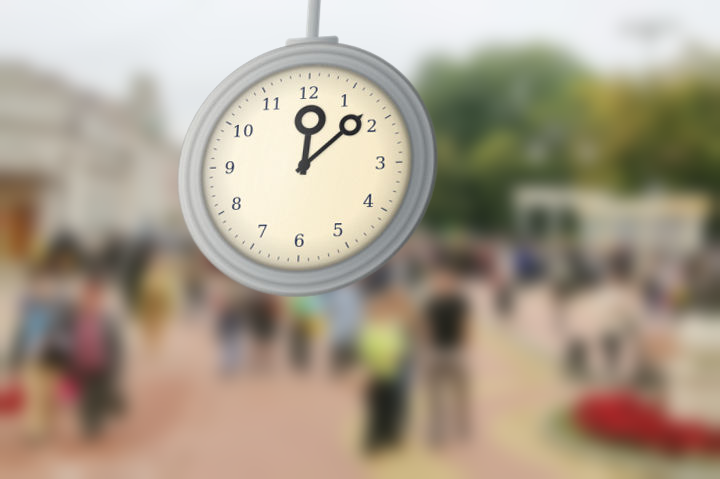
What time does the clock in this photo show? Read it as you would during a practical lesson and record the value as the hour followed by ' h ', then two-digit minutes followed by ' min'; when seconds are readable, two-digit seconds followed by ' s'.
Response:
12 h 08 min
